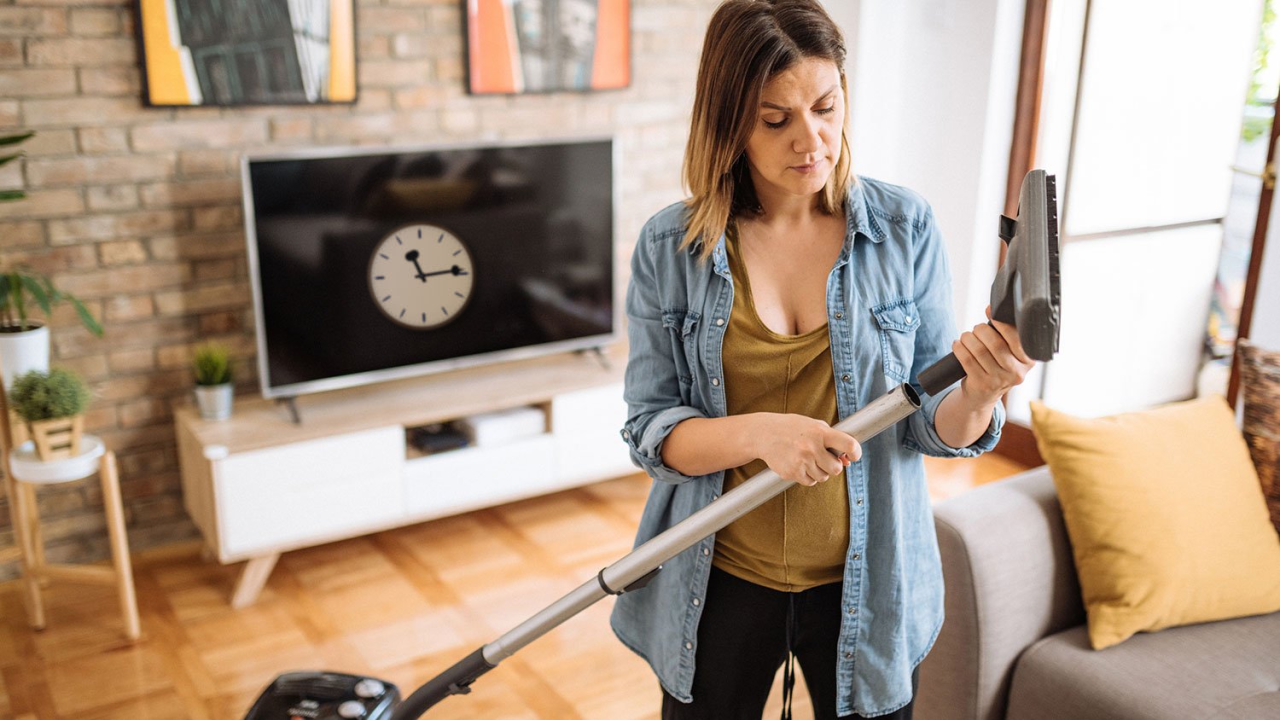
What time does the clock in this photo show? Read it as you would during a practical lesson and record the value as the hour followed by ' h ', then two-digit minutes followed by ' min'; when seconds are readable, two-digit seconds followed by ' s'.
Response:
11 h 14 min
